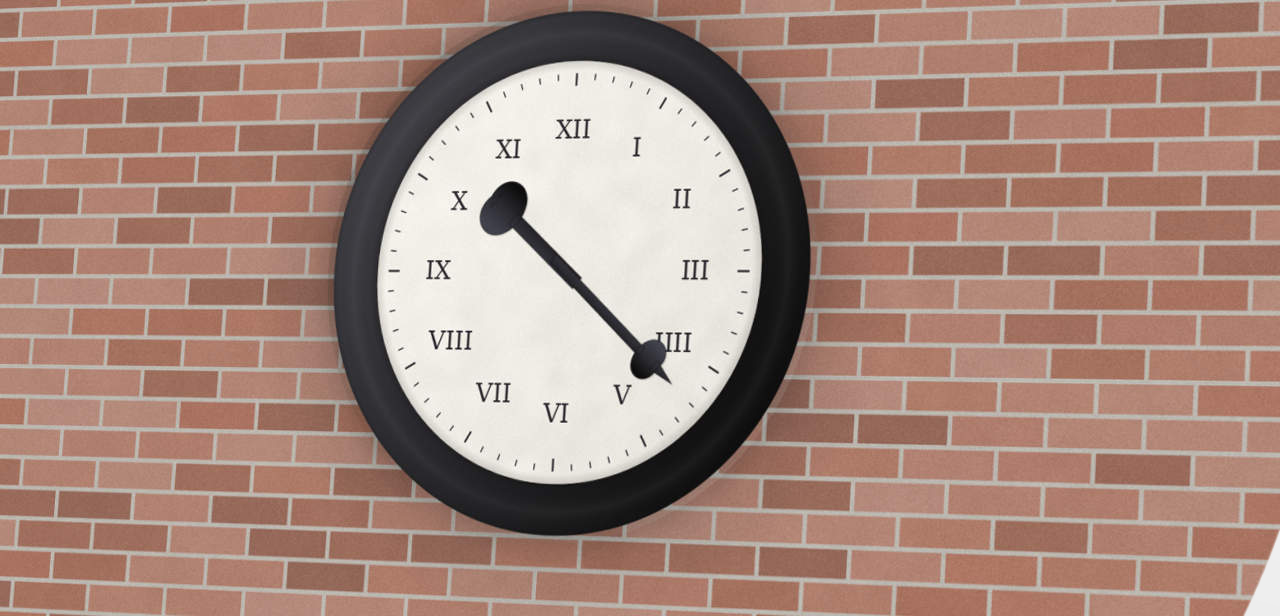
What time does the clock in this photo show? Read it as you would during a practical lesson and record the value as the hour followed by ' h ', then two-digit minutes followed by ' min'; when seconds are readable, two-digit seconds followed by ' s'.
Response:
10 h 22 min
